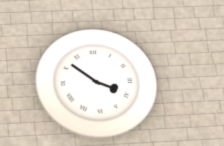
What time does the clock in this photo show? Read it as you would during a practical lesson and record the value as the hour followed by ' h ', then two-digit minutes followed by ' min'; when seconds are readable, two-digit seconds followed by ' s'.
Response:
3 h 52 min
